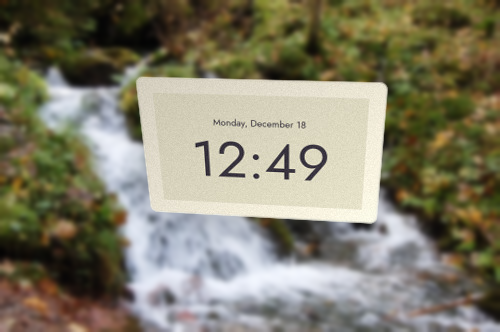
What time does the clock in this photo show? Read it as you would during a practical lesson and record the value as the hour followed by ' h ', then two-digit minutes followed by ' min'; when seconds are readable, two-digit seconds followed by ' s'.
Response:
12 h 49 min
